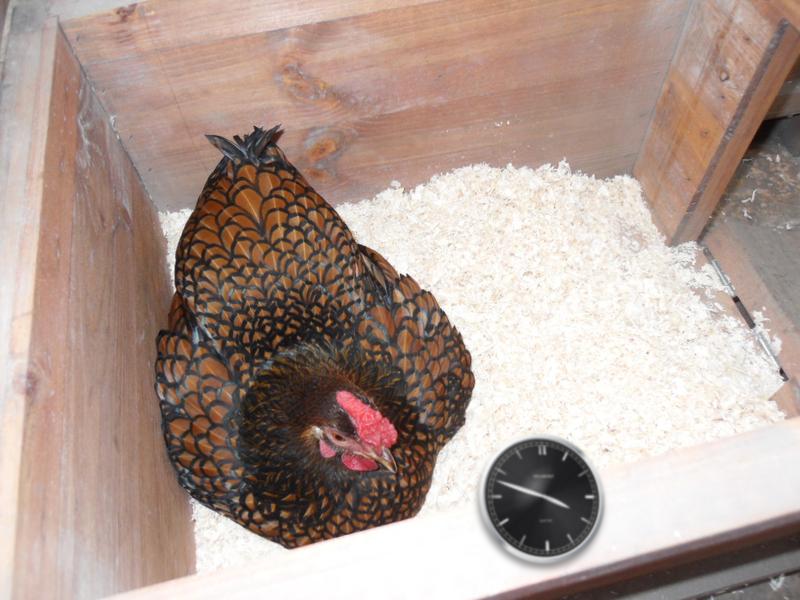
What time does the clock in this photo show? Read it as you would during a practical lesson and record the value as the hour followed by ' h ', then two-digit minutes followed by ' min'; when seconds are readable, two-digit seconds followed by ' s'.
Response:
3 h 48 min
